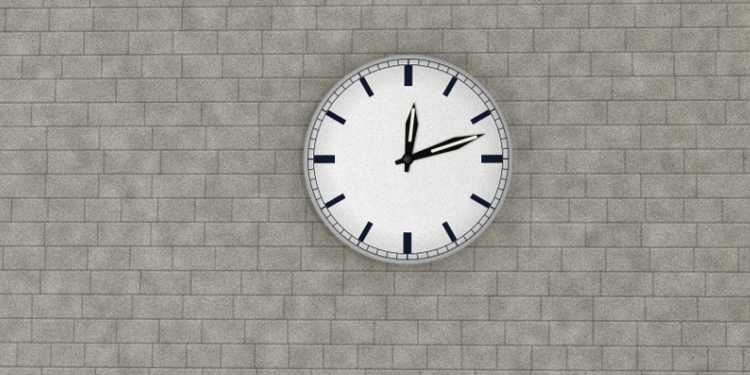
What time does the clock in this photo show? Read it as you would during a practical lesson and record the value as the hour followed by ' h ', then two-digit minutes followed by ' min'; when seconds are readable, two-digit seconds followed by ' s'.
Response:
12 h 12 min
